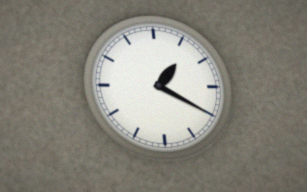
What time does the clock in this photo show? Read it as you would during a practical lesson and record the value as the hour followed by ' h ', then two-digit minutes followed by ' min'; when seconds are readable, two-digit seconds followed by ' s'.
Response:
1 h 20 min
